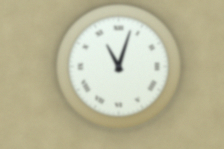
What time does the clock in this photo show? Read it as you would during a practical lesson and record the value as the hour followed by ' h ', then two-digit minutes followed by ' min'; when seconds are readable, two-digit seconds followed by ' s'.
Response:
11 h 03 min
